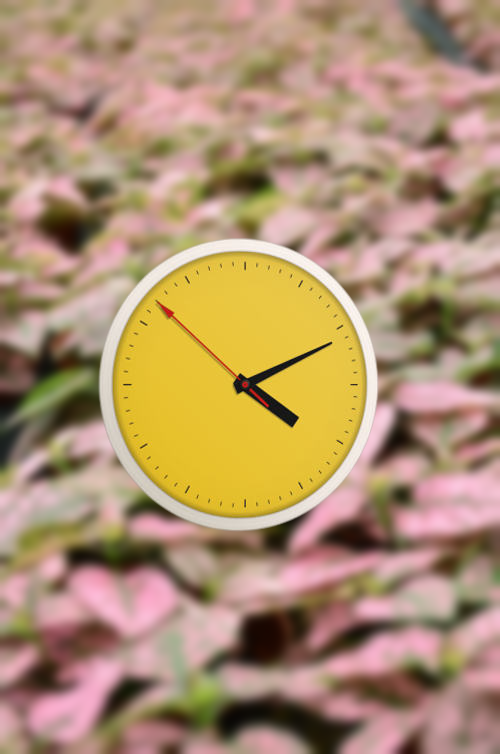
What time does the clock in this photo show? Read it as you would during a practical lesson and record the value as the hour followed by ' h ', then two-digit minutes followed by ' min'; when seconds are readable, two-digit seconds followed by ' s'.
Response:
4 h 10 min 52 s
